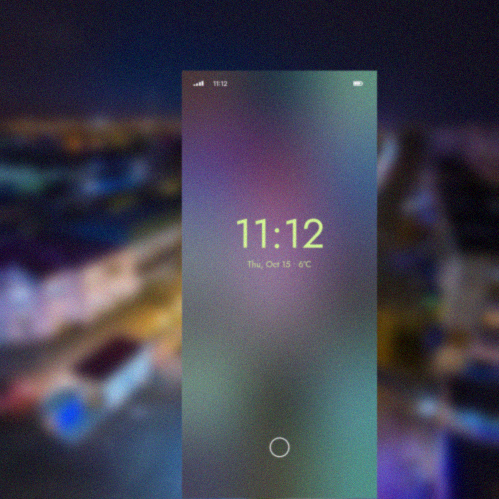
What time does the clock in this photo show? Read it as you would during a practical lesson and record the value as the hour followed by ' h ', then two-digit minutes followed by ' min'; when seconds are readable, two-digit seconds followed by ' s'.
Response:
11 h 12 min
